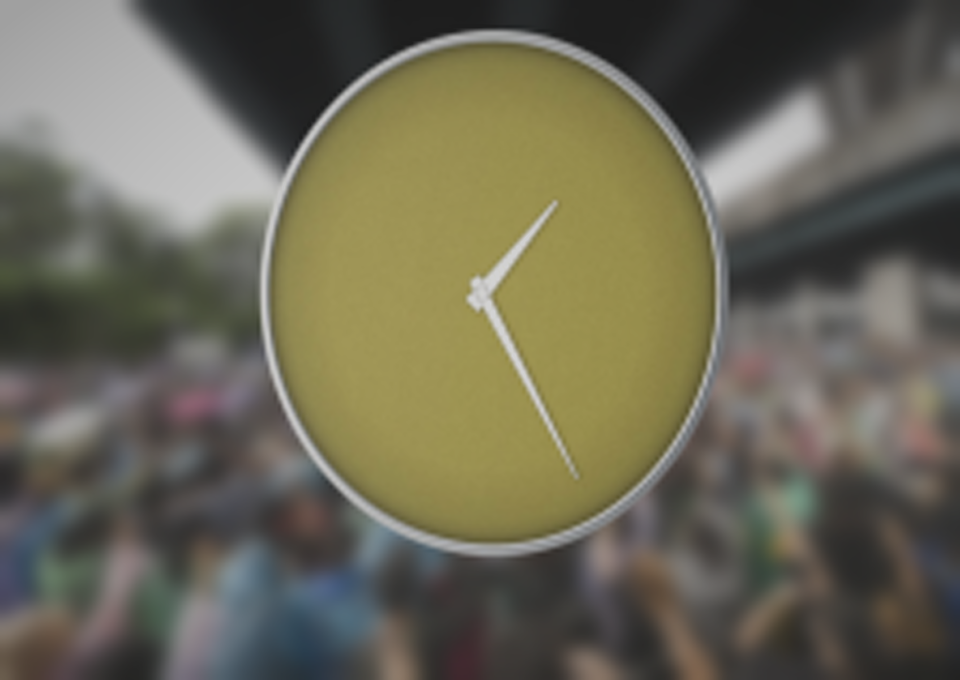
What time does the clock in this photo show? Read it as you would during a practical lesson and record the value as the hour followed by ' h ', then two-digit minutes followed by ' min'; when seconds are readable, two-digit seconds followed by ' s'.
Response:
1 h 25 min
